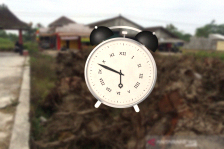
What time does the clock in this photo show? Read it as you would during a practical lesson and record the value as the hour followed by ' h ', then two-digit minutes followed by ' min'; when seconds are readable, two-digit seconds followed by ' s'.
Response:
5 h 48 min
